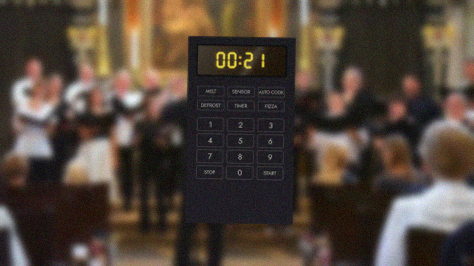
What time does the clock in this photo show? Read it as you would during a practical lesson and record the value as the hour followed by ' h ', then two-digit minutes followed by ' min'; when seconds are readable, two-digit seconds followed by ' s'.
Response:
0 h 21 min
